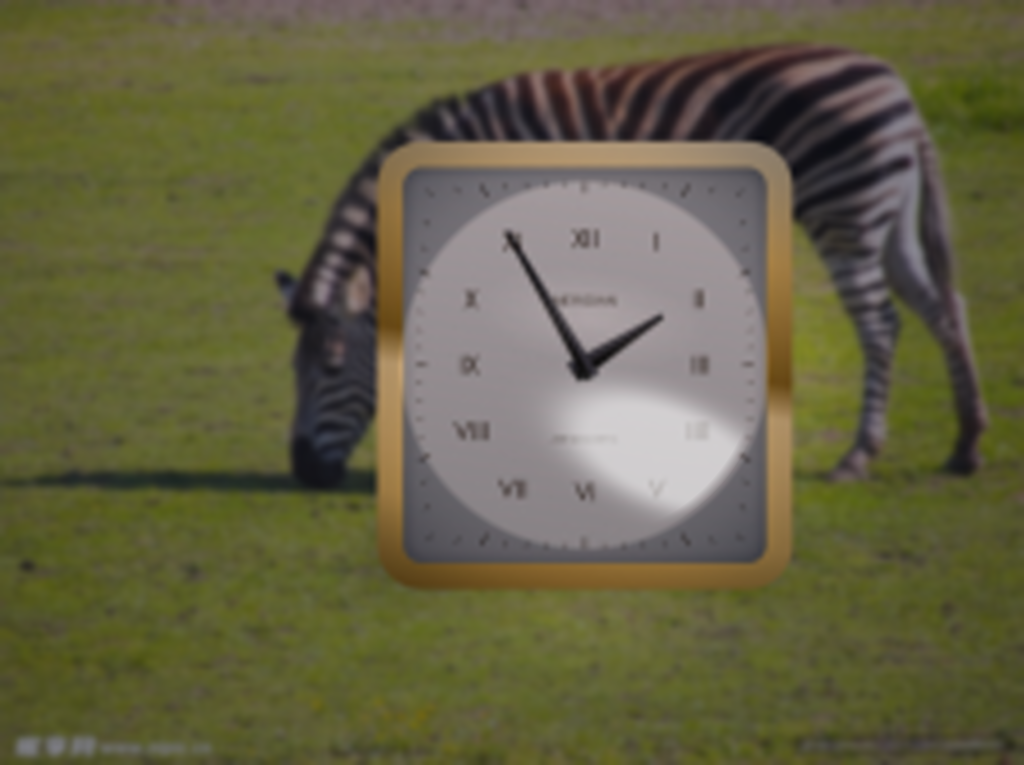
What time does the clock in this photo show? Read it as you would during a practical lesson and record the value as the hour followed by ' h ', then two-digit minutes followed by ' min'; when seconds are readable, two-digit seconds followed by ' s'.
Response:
1 h 55 min
